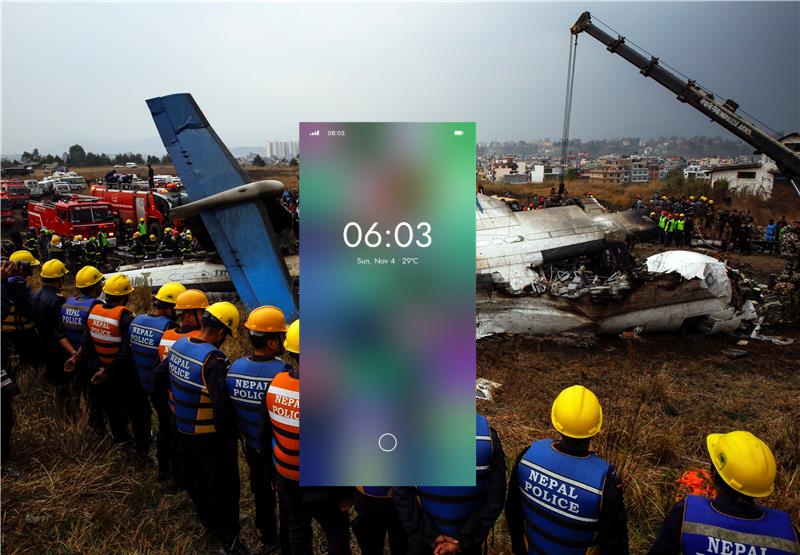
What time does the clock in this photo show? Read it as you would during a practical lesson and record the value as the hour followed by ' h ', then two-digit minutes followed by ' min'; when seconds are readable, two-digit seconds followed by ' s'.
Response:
6 h 03 min
